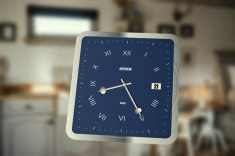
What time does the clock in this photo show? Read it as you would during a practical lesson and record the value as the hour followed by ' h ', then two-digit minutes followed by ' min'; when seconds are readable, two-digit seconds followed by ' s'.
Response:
8 h 25 min
